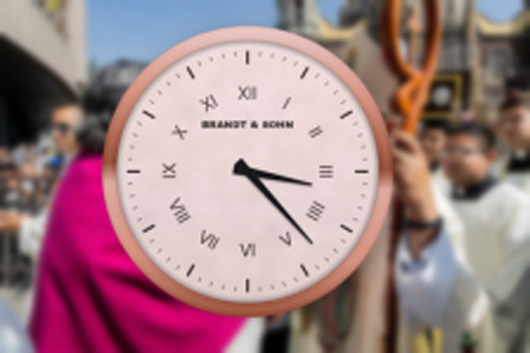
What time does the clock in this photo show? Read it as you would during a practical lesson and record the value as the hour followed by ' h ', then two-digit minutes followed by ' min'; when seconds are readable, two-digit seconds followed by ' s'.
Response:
3 h 23 min
